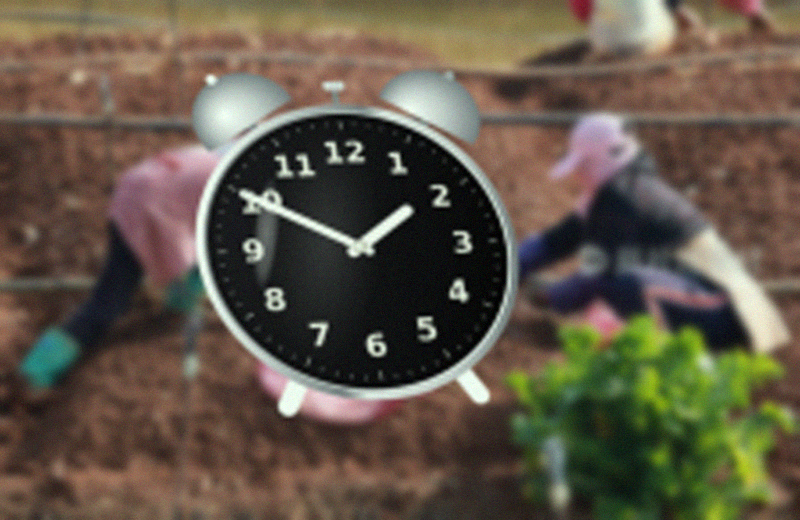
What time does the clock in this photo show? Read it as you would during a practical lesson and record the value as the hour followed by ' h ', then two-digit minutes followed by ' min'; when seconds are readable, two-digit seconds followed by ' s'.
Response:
1 h 50 min
